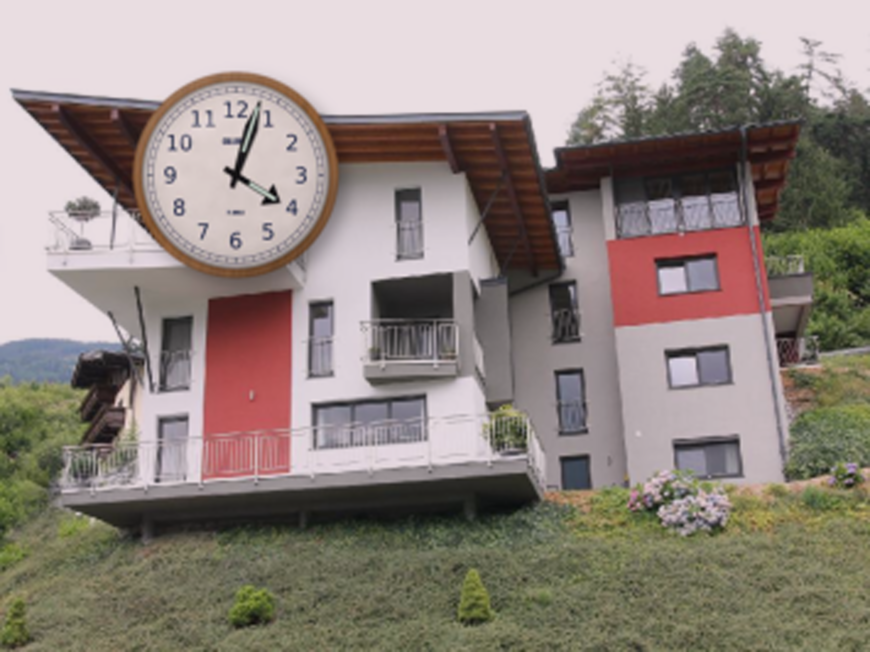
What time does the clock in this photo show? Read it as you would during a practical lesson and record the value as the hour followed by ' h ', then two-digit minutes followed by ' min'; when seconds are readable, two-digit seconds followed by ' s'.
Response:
4 h 03 min
